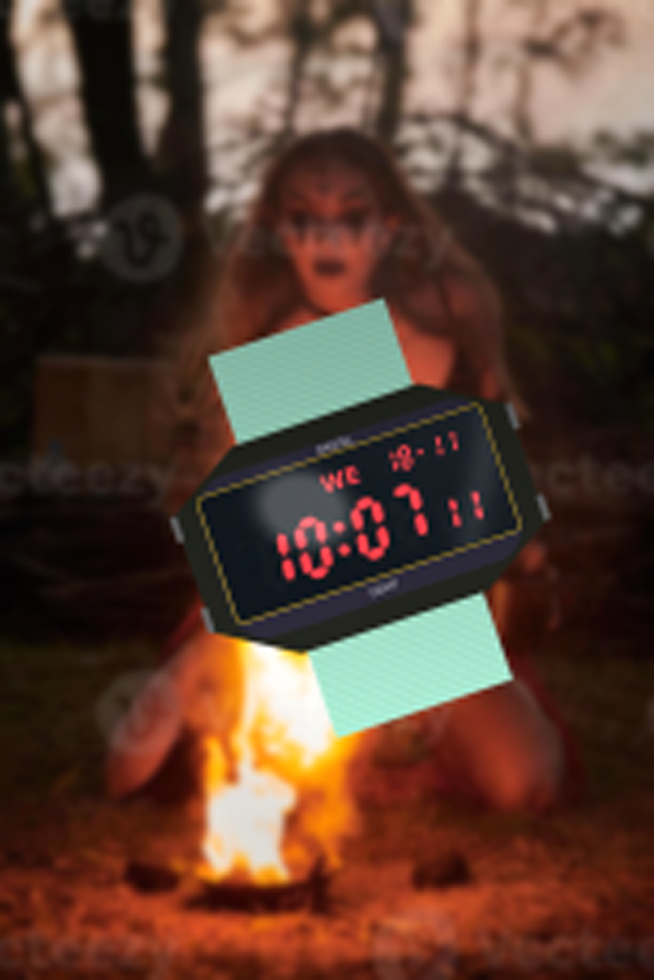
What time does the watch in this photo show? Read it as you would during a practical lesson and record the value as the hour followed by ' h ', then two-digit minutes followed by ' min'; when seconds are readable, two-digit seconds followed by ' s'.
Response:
10 h 07 min 11 s
